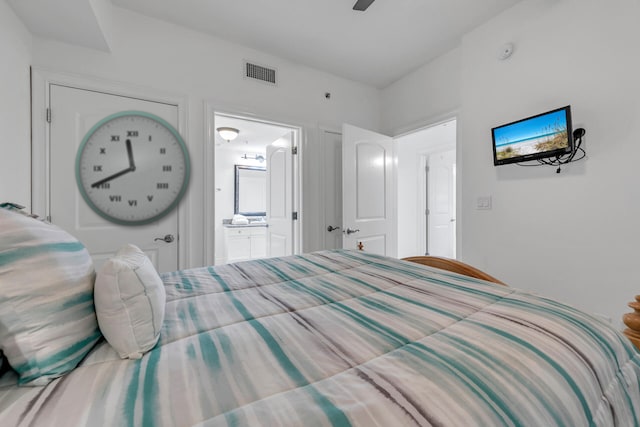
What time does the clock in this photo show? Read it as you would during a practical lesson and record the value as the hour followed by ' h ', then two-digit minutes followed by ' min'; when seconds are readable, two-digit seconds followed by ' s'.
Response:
11 h 41 min
